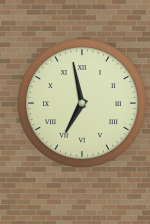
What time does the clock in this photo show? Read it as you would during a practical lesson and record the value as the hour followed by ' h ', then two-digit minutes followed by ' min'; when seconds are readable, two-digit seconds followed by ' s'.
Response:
6 h 58 min
